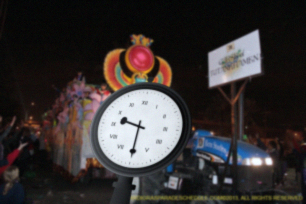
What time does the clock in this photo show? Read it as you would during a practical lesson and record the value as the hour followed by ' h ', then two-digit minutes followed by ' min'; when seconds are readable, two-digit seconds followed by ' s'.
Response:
9 h 30 min
